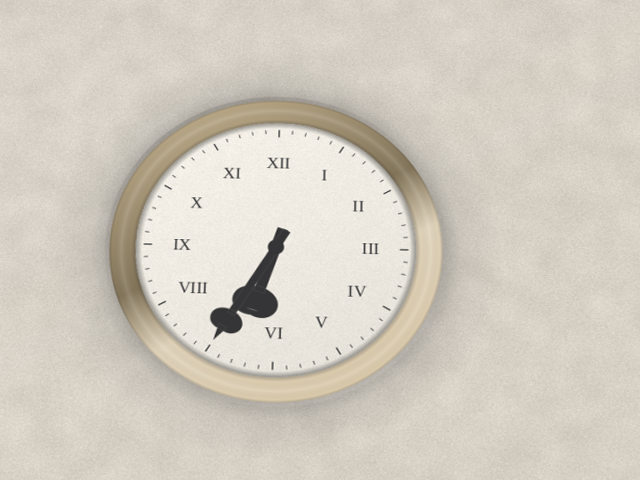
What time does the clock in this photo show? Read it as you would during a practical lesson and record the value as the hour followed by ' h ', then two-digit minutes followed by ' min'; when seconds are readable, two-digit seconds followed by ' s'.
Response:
6 h 35 min
